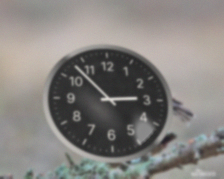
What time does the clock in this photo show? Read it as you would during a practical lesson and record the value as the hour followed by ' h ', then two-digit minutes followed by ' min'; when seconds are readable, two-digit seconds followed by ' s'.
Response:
2 h 53 min
